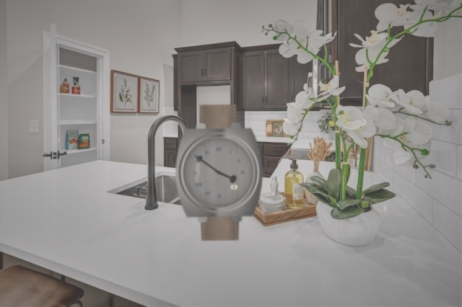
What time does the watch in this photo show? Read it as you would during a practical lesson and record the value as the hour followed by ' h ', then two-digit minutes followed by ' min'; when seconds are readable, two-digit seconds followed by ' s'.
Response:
3 h 51 min
